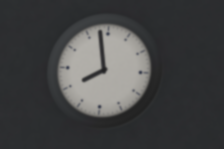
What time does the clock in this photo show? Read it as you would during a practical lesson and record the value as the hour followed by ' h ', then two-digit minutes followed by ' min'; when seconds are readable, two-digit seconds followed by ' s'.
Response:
7 h 58 min
